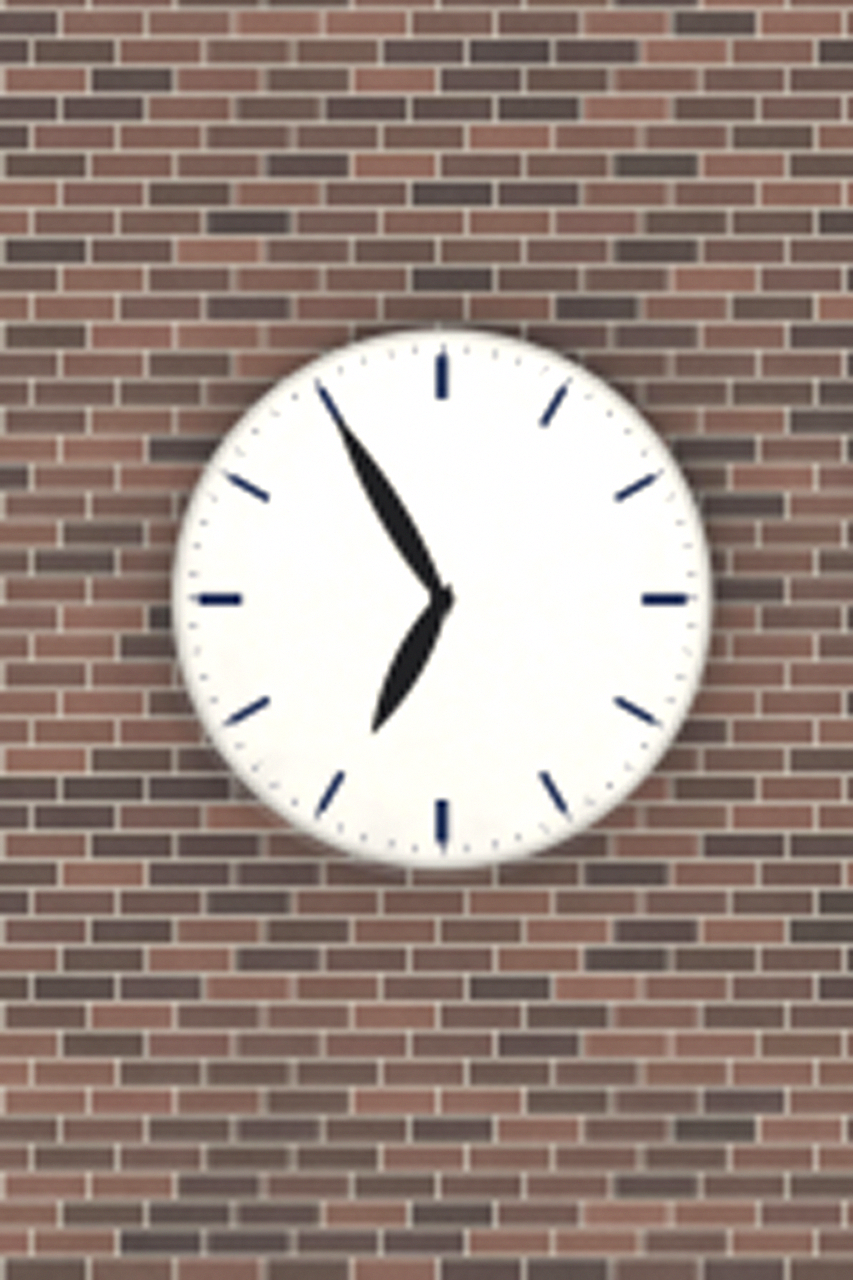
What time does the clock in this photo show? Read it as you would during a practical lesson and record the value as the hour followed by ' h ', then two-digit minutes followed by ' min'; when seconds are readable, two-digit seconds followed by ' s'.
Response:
6 h 55 min
